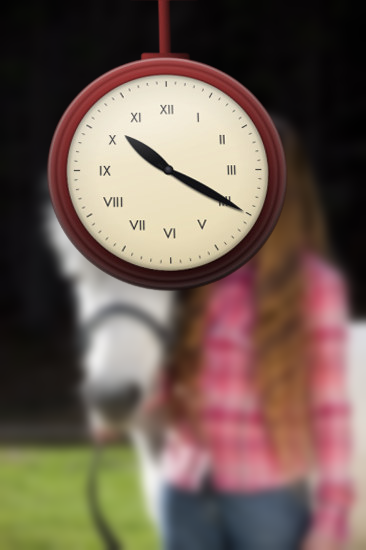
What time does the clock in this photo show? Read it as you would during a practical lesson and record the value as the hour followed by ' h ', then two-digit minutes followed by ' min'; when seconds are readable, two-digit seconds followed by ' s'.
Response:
10 h 20 min
